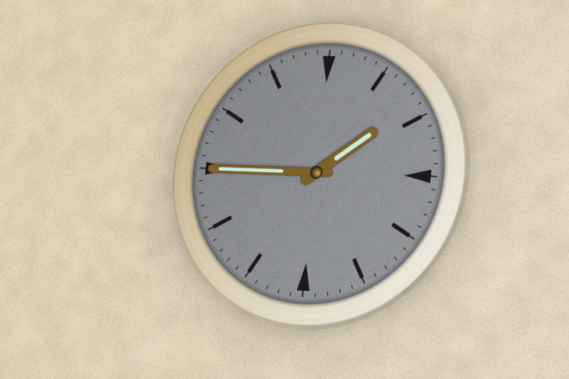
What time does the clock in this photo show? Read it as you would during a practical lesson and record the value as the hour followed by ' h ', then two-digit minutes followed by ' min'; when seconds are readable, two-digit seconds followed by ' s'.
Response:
1 h 45 min
